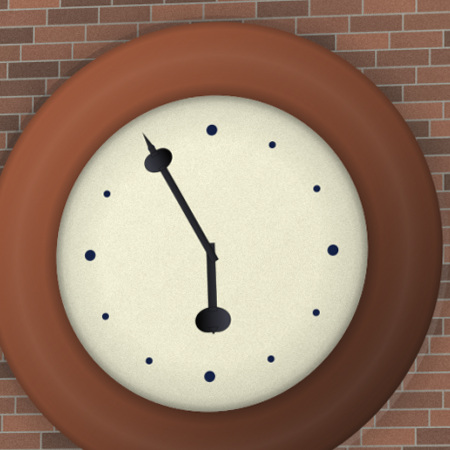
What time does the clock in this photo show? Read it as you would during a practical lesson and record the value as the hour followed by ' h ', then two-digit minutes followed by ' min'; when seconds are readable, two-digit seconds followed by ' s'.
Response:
5 h 55 min
